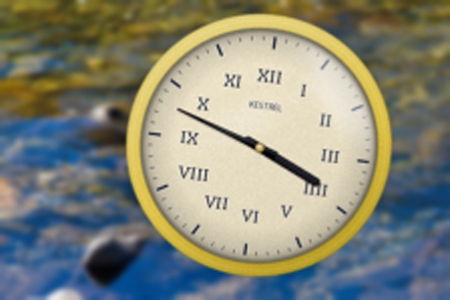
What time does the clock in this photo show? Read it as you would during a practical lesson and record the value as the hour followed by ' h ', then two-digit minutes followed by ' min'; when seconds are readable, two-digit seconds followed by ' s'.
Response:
3 h 48 min
